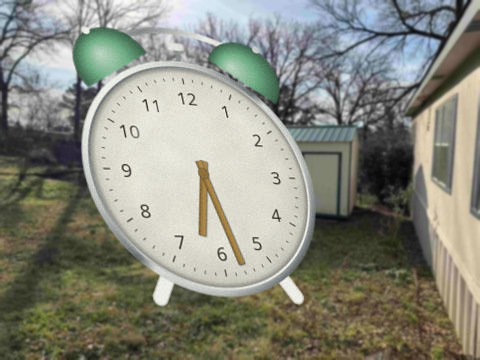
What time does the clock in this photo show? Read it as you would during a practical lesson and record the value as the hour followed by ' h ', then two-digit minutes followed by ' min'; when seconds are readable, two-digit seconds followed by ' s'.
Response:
6 h 28 min
